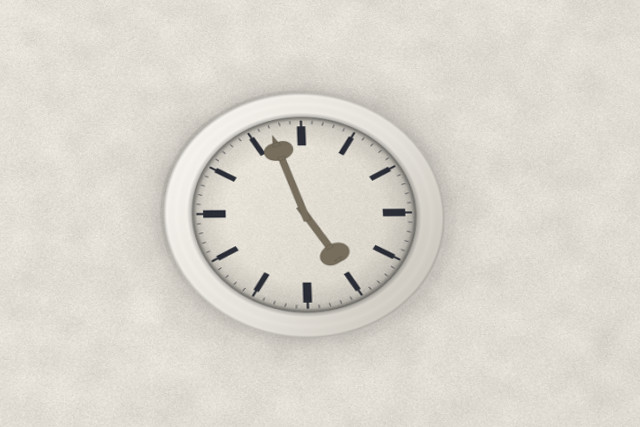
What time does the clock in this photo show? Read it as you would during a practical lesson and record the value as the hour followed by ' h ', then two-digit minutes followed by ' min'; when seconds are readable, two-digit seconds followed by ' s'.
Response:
4 h 57 min
